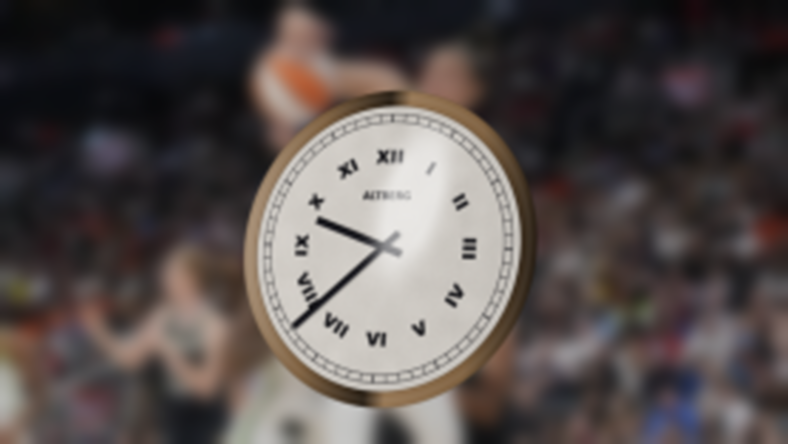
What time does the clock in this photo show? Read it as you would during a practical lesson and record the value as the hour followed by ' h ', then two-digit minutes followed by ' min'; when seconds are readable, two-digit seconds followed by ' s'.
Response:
9 h 38 min
